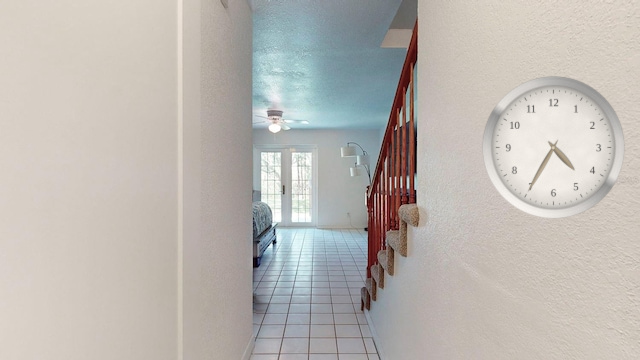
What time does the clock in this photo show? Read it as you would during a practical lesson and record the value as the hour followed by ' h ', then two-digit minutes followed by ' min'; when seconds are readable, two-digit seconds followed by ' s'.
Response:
4 h 35 min
